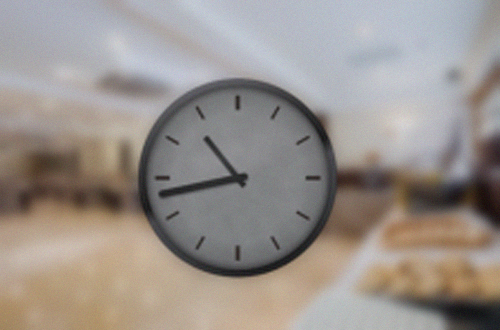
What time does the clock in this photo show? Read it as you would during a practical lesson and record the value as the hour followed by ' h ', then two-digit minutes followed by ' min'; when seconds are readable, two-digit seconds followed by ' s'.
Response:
10 h 43 min
